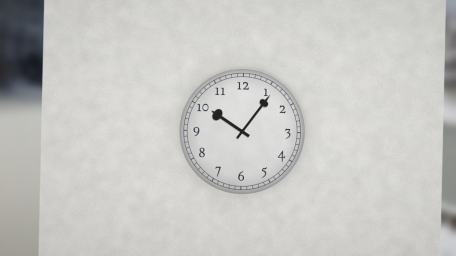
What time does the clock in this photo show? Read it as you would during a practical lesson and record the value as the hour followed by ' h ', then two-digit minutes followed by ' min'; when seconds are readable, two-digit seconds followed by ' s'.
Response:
10 h 06 min
